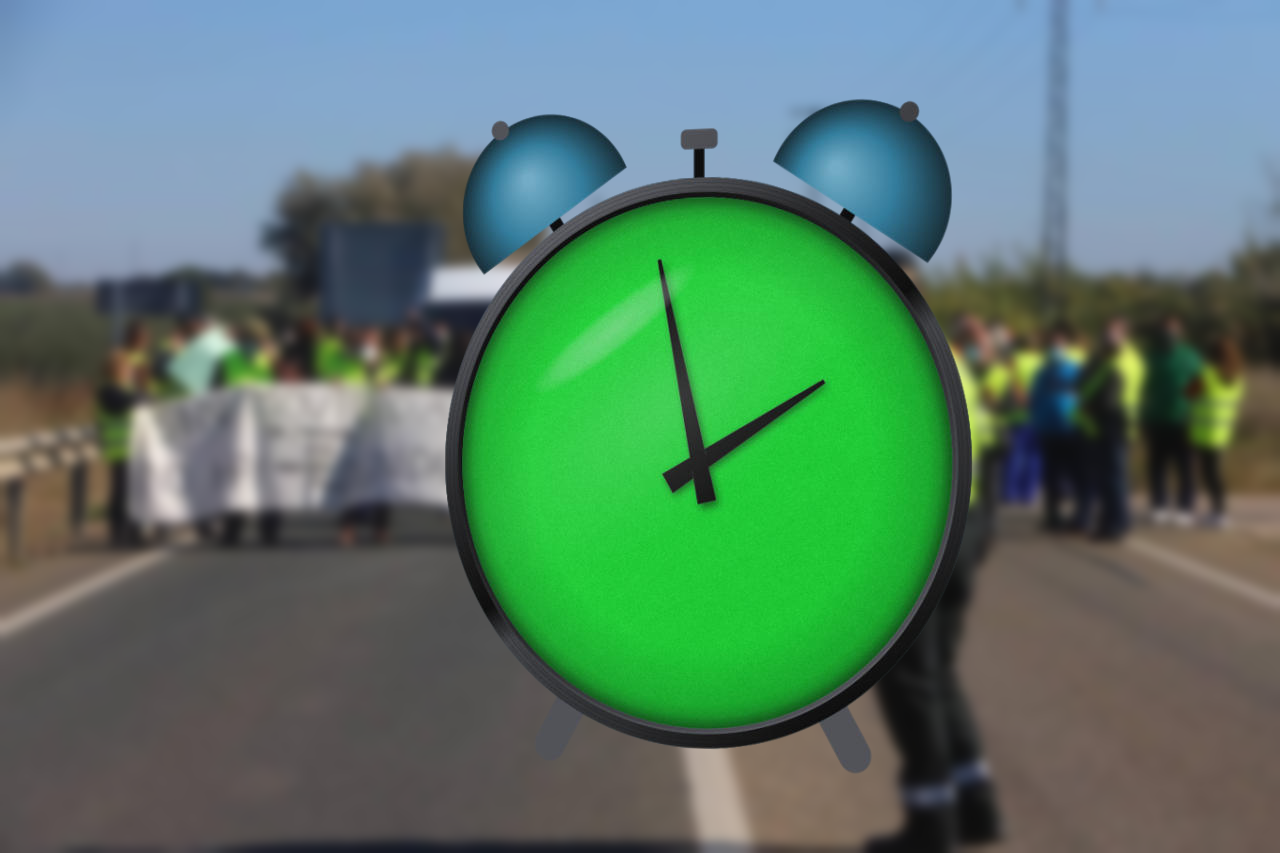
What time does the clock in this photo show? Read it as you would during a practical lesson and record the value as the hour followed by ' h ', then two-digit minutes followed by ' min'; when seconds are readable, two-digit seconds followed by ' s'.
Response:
1 h 58 min
